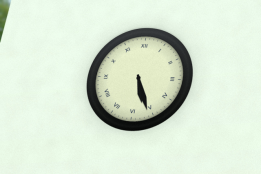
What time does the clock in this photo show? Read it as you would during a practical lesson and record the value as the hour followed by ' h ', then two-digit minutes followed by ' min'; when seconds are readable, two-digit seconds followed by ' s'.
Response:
5 h 26 min
